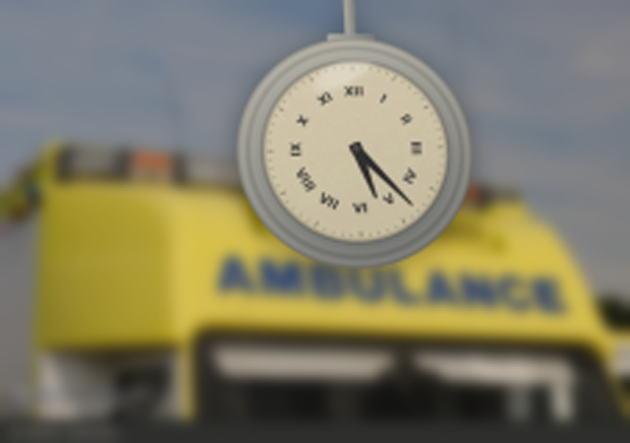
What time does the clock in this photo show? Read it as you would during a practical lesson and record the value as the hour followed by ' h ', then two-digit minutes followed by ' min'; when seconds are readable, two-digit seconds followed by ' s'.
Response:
5 h 23 min
